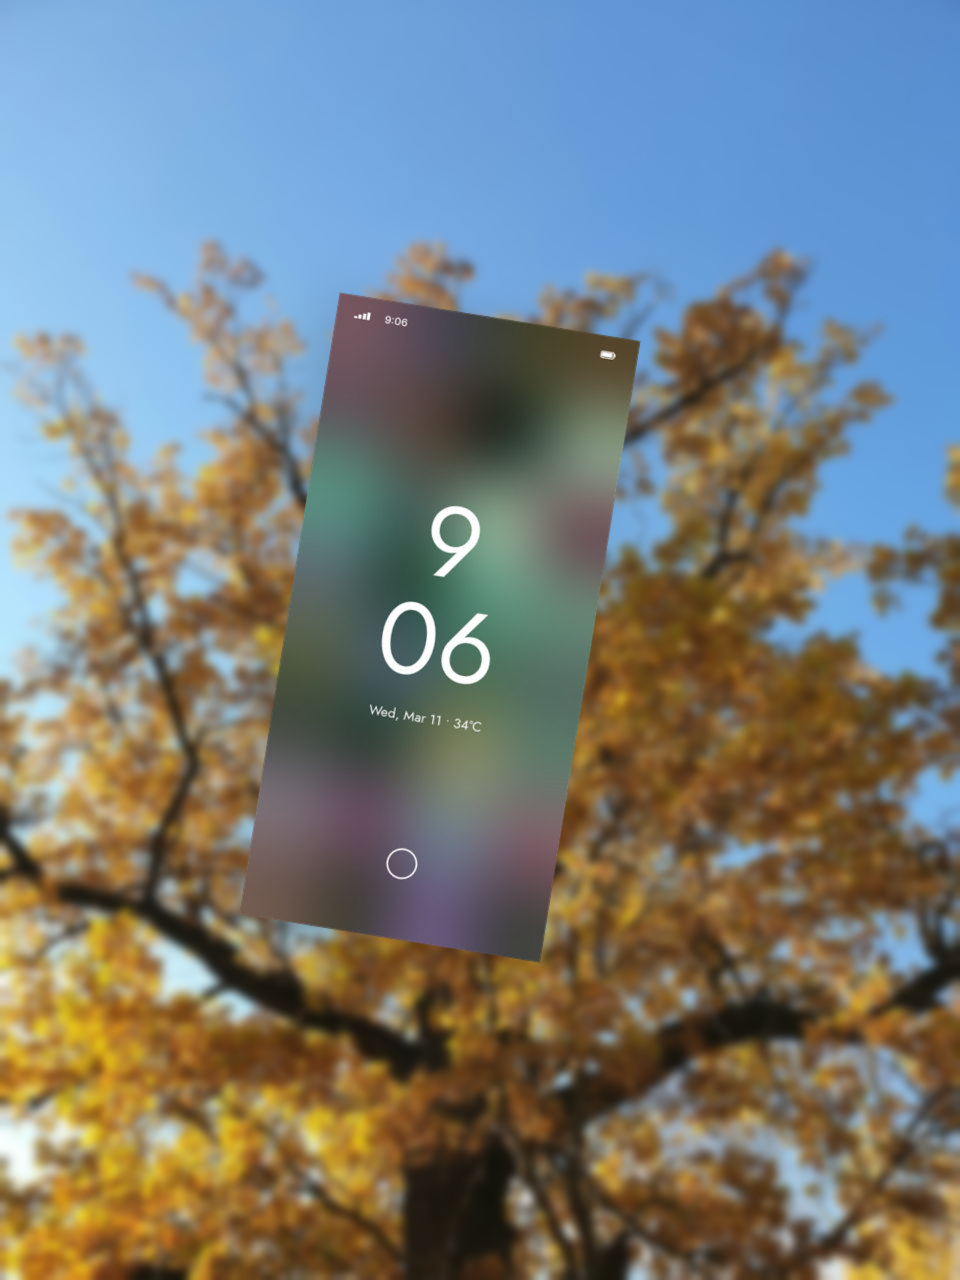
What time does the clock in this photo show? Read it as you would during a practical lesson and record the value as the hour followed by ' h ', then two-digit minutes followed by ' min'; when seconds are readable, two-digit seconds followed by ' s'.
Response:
9 h 06 min
